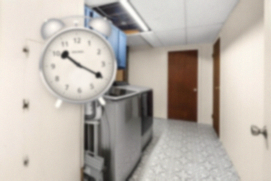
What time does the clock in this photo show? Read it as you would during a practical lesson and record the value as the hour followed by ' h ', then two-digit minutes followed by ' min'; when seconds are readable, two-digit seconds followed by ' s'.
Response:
10 h 20 min
